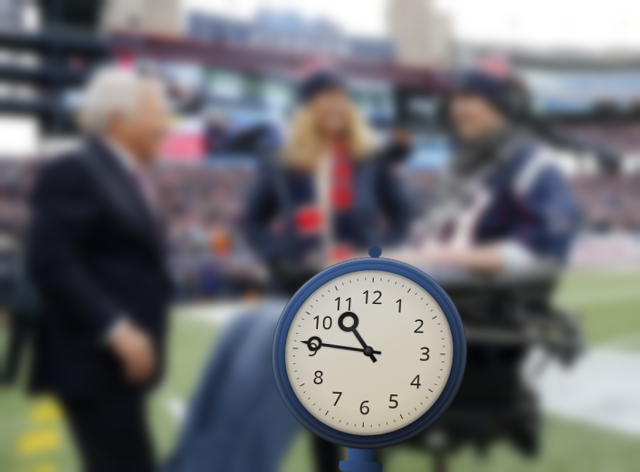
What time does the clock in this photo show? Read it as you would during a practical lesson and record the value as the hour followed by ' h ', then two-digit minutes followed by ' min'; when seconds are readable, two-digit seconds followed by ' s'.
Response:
10 h 46 min
